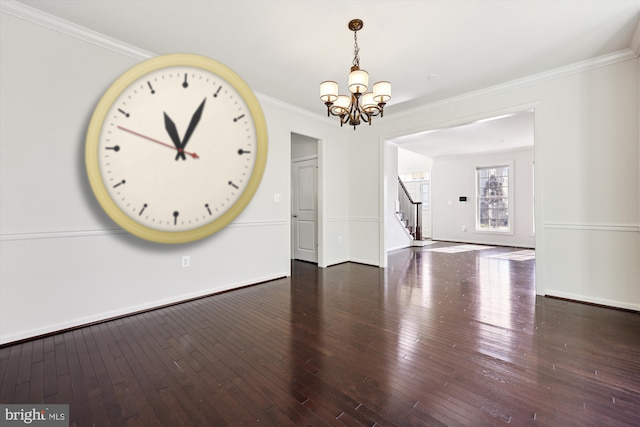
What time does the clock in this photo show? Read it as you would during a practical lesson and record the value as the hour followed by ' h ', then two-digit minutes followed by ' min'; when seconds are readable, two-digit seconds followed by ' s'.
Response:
11 h 03 min 48 s
